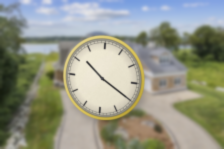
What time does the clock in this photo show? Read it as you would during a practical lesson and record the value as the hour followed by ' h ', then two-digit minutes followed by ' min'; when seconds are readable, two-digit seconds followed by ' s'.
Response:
10 h 20 min
